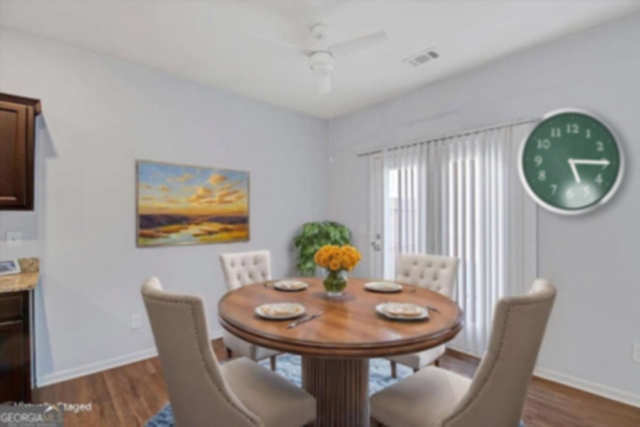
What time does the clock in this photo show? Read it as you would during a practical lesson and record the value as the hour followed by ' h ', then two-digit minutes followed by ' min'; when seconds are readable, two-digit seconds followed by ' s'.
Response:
5 h 15 min
